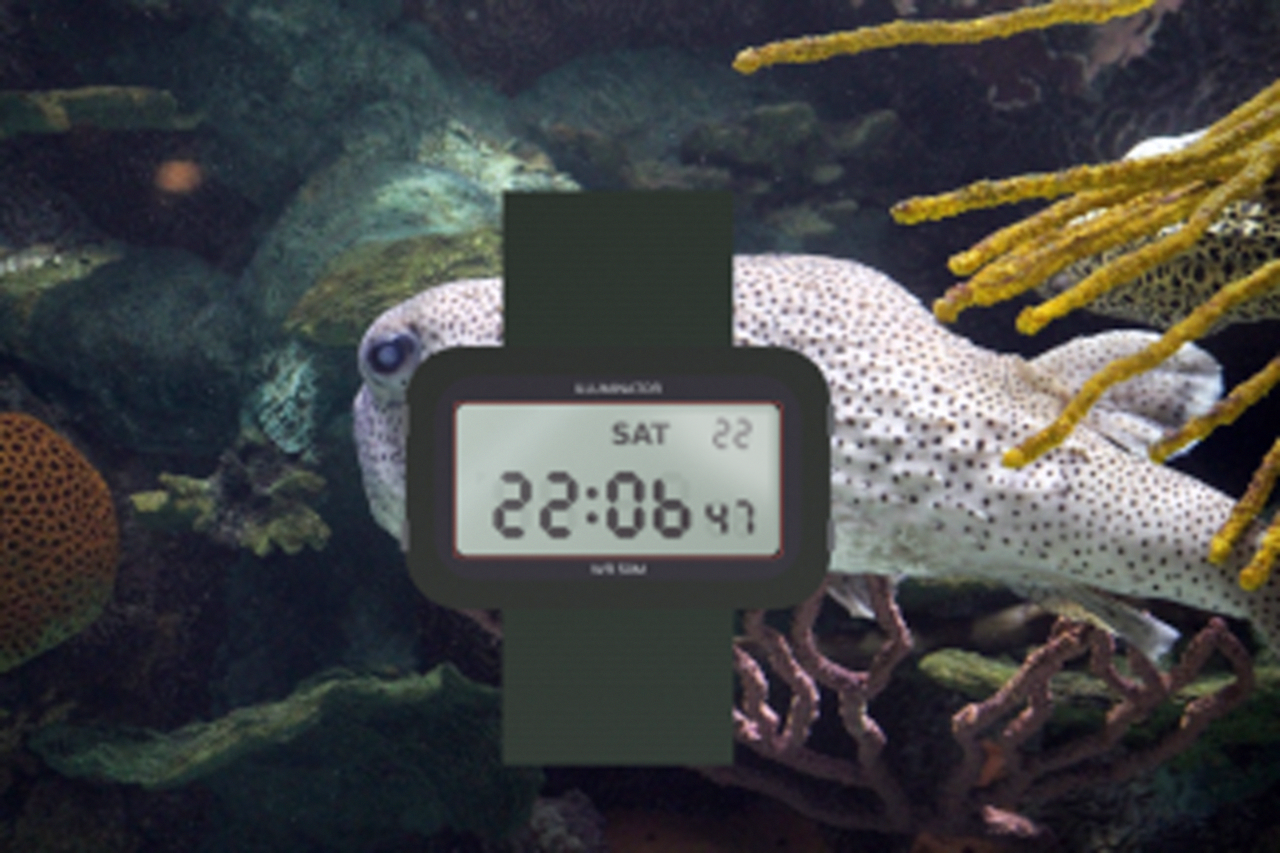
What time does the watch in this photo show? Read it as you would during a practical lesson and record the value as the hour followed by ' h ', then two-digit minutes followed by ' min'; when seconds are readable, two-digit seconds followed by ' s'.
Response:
22 h 06 min 47 s
